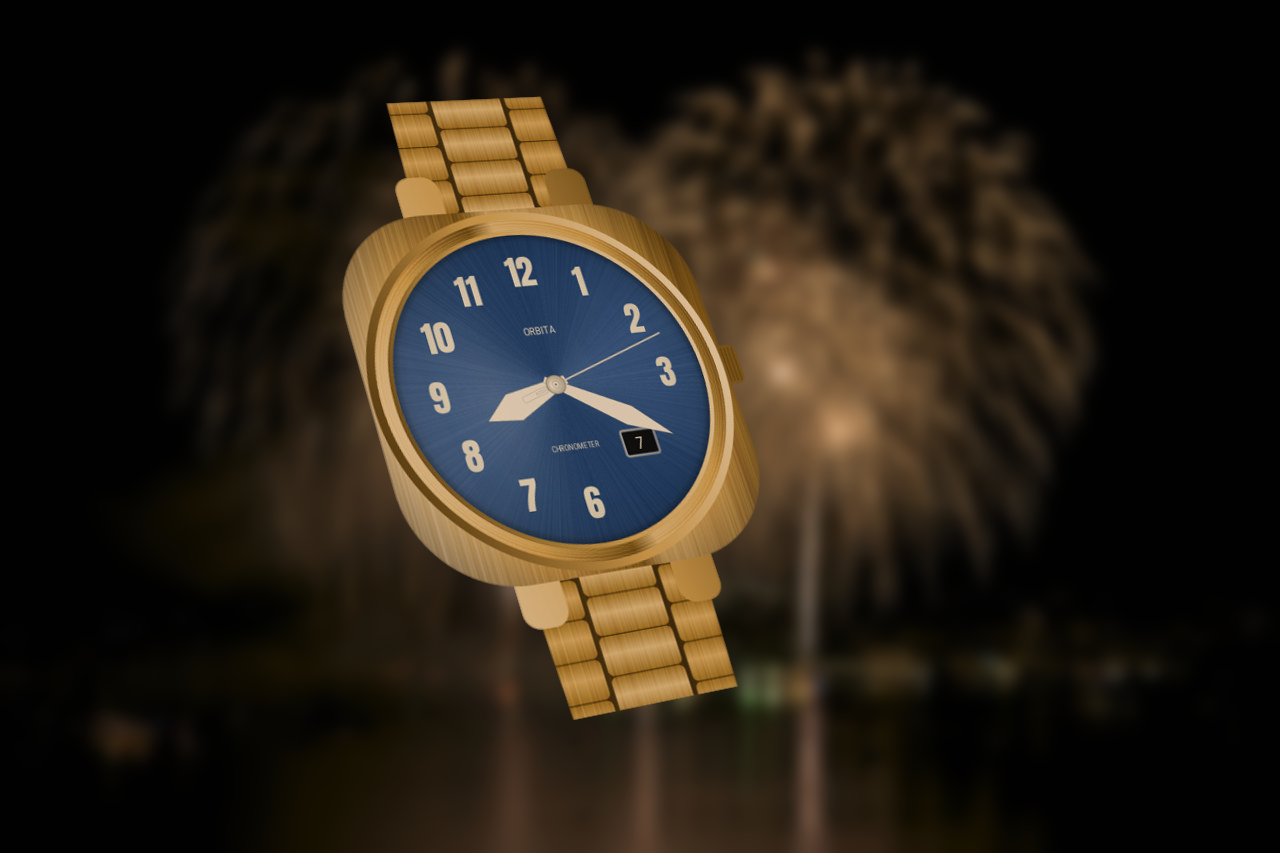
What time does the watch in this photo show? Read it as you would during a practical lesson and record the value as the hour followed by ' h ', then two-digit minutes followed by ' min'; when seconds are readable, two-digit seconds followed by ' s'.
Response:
8 h 20 min 12 s
